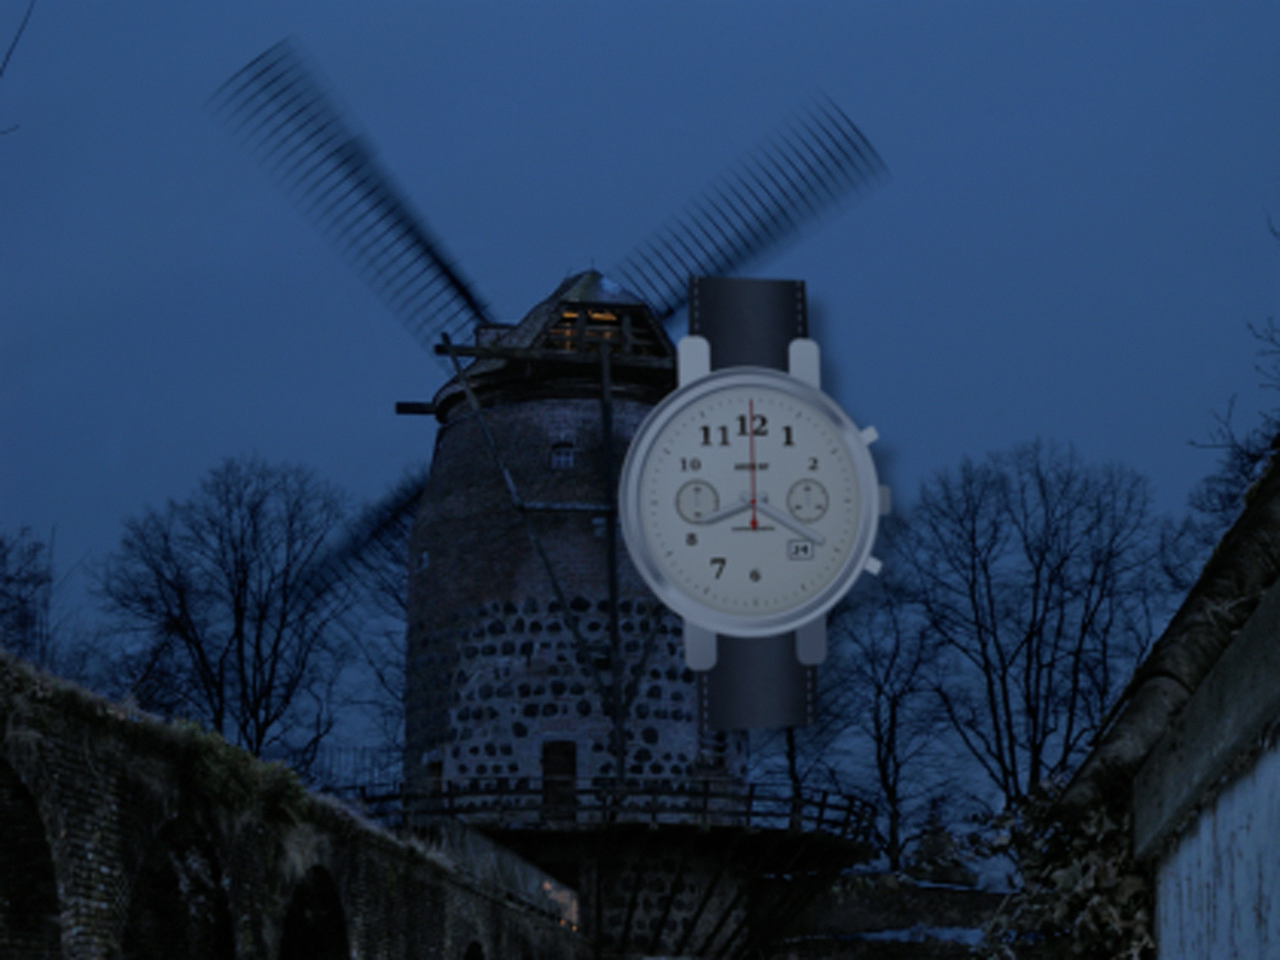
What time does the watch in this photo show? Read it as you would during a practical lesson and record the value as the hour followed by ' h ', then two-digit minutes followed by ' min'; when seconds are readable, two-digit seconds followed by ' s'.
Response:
8 h 20 min
